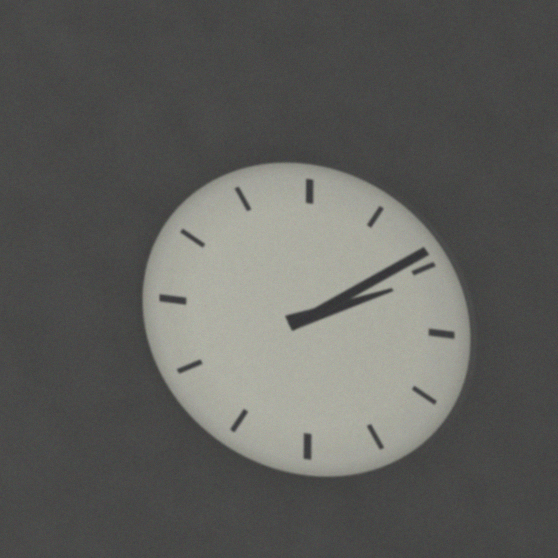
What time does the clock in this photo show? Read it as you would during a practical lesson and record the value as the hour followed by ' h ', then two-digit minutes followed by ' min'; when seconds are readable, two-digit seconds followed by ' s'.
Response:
2 h 09 min
